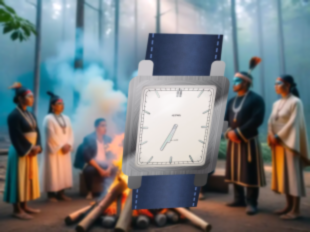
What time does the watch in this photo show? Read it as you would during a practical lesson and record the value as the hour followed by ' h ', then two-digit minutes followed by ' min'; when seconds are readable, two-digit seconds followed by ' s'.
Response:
6 h 34 min
